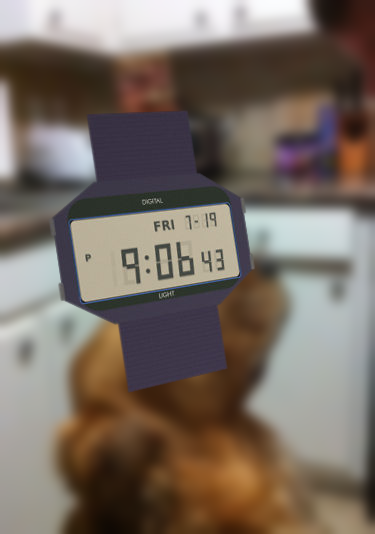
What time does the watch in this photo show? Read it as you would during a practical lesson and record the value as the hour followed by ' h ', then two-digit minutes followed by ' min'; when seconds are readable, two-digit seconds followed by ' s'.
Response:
9 h 06 min 43 s
